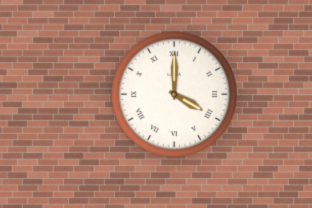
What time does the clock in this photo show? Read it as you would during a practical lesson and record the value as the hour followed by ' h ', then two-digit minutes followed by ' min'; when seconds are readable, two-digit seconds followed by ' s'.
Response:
4 h 00 min
